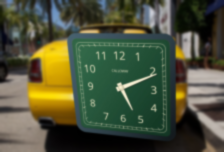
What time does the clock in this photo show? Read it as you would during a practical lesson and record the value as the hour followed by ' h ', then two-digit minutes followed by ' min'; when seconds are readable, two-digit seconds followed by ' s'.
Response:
5 h 11 min
